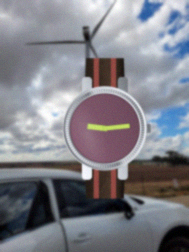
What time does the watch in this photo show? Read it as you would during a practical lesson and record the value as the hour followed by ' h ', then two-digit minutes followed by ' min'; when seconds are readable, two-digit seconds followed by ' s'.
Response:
9 h 14 min
